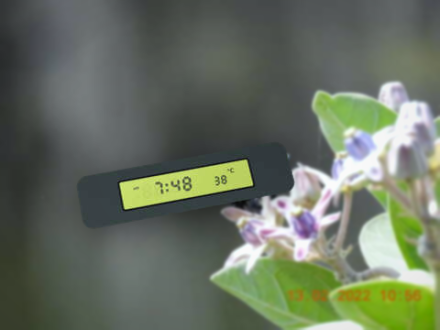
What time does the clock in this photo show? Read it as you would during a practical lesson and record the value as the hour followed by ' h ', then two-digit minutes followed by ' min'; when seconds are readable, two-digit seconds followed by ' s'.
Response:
7 h 48 min
